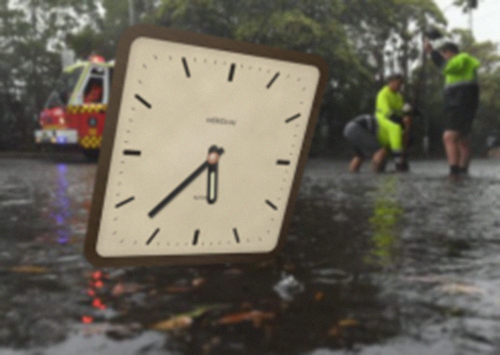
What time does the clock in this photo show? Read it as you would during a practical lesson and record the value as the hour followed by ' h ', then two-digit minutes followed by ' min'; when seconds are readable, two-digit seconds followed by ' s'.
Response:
5 h 37 min
